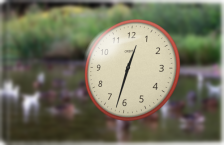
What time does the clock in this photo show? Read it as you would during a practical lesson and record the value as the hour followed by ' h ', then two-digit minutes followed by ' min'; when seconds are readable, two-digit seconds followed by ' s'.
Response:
12 h 32 min
